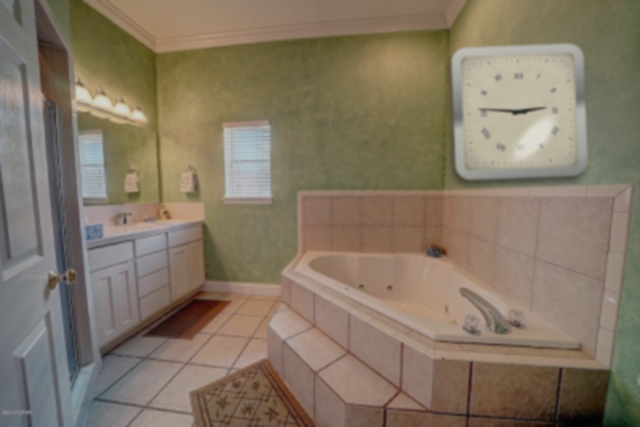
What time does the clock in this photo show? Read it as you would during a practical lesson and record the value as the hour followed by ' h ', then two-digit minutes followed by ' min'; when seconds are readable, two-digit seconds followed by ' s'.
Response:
2 h 46 min
